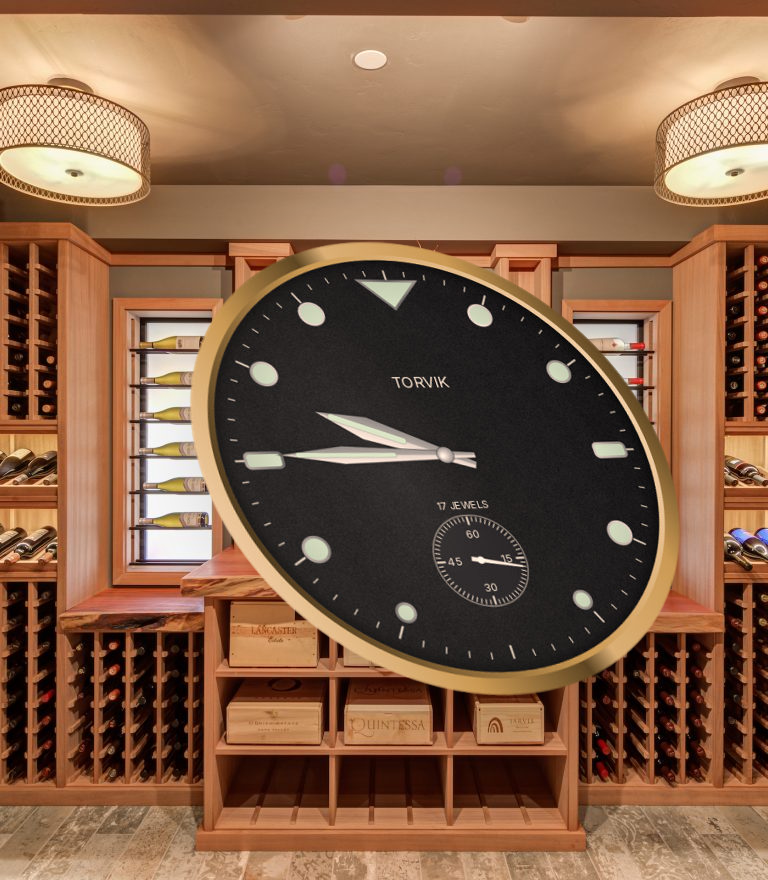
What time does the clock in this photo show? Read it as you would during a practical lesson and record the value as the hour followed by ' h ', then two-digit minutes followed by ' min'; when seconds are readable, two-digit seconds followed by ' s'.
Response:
9 h 45 min 17 s
